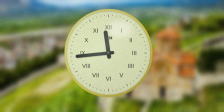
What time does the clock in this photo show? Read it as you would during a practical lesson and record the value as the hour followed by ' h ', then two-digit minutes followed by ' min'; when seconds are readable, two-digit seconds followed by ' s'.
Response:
11 h 44 min
